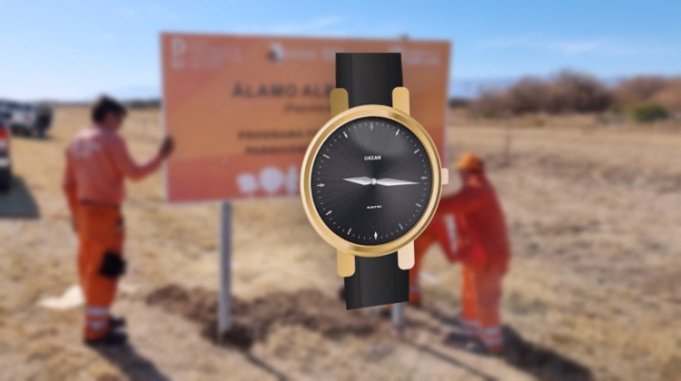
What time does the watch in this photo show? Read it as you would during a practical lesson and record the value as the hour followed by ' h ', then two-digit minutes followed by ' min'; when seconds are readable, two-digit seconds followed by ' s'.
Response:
9 h 16 min
